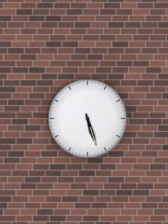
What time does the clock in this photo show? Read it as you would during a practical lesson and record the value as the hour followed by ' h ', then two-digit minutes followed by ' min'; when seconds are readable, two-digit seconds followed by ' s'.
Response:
5 h 27 min
